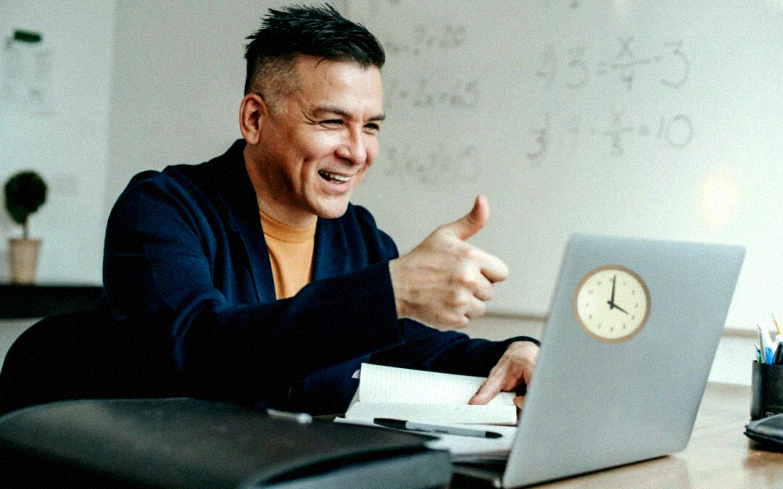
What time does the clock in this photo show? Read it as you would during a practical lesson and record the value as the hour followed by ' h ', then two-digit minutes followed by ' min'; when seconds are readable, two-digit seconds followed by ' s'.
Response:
4 h 01 min
